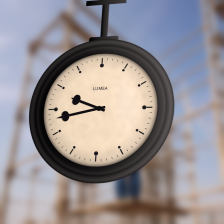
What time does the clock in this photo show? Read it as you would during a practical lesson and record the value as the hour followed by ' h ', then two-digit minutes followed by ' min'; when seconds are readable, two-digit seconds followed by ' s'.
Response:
9 h 43 min
